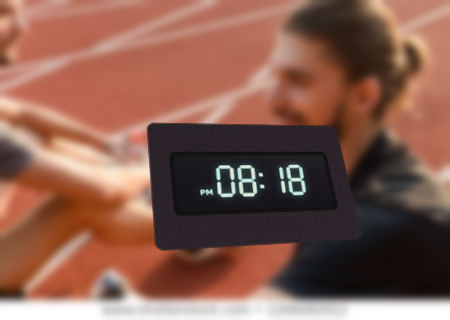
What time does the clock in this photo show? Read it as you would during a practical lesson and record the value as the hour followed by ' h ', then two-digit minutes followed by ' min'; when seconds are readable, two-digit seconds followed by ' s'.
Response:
8 h 18 min
